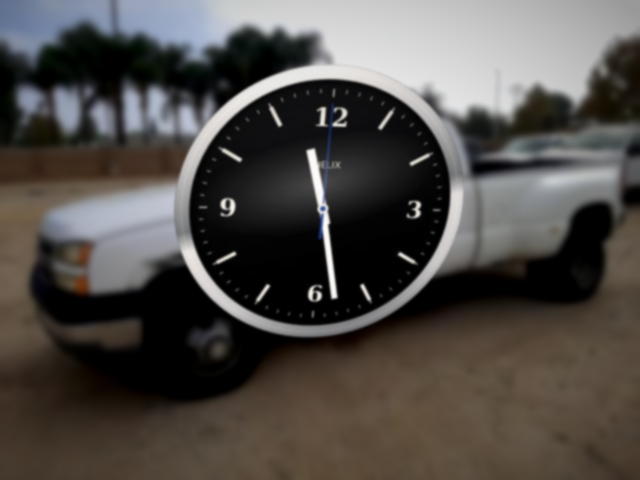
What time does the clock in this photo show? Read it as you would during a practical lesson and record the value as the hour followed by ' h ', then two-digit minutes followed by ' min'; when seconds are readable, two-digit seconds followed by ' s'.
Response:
11 h 28 min 00 s
